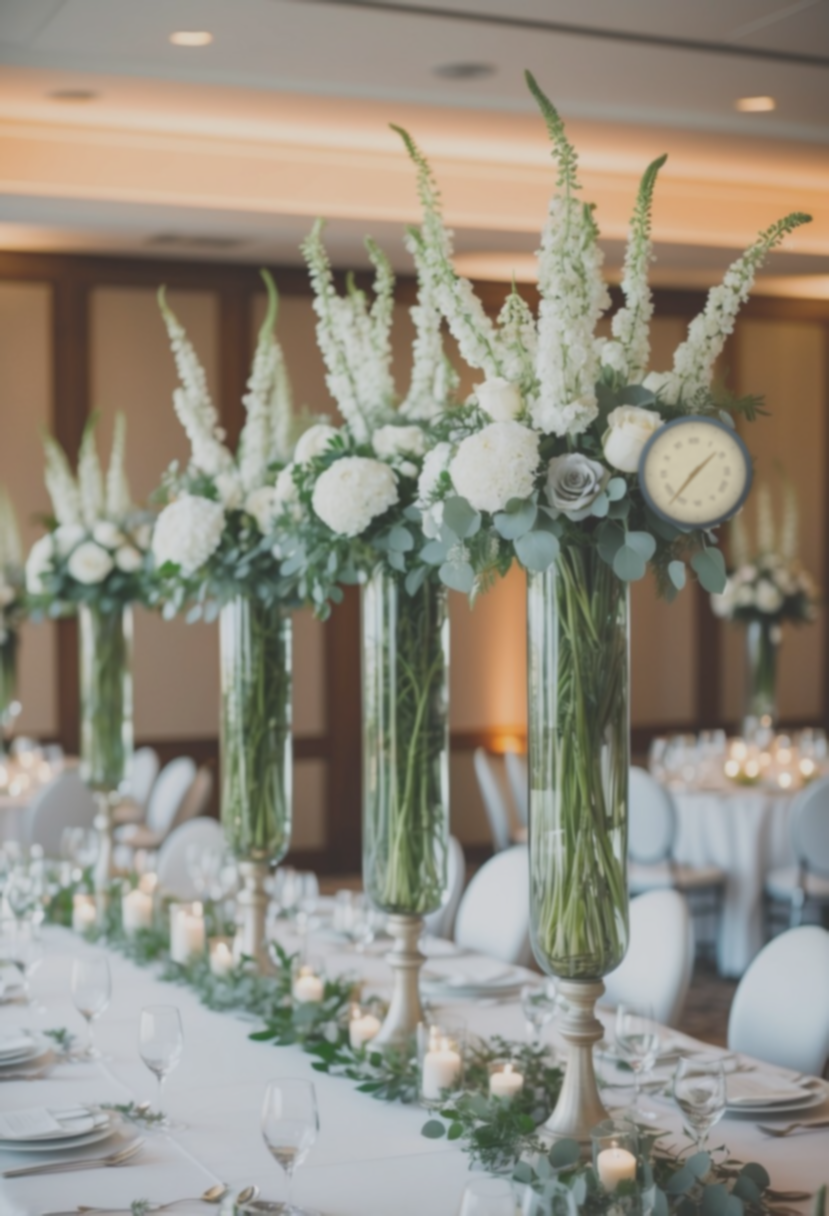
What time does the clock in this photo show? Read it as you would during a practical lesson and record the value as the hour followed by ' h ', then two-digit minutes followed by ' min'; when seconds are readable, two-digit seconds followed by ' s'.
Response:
1 h 37 min
